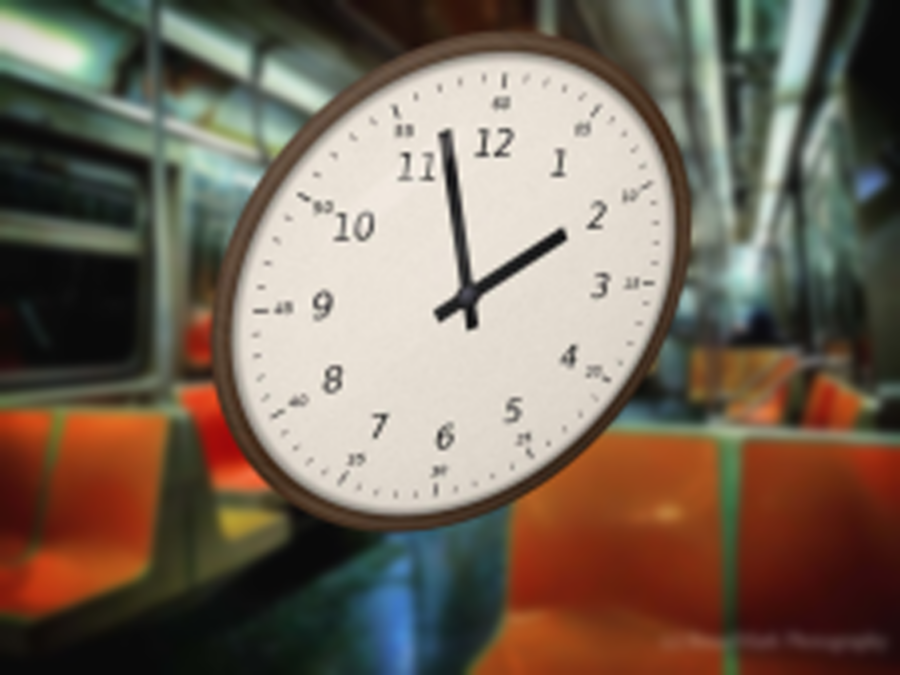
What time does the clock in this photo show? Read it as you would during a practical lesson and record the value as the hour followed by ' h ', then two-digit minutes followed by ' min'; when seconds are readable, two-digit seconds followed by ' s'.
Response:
1 h 57 min
